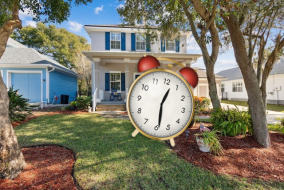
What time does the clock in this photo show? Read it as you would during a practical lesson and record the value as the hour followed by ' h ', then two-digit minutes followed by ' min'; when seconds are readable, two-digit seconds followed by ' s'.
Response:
12 h 29 min
